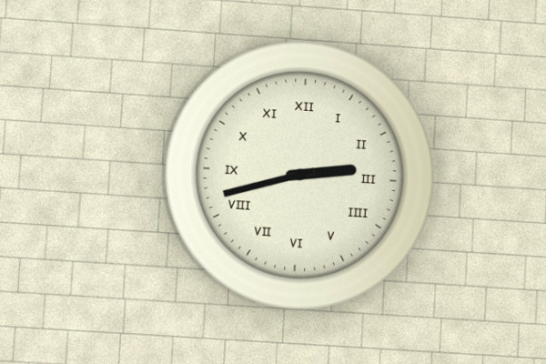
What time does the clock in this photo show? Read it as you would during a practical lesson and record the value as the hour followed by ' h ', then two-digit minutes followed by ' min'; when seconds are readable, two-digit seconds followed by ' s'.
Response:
2 h 42 min
